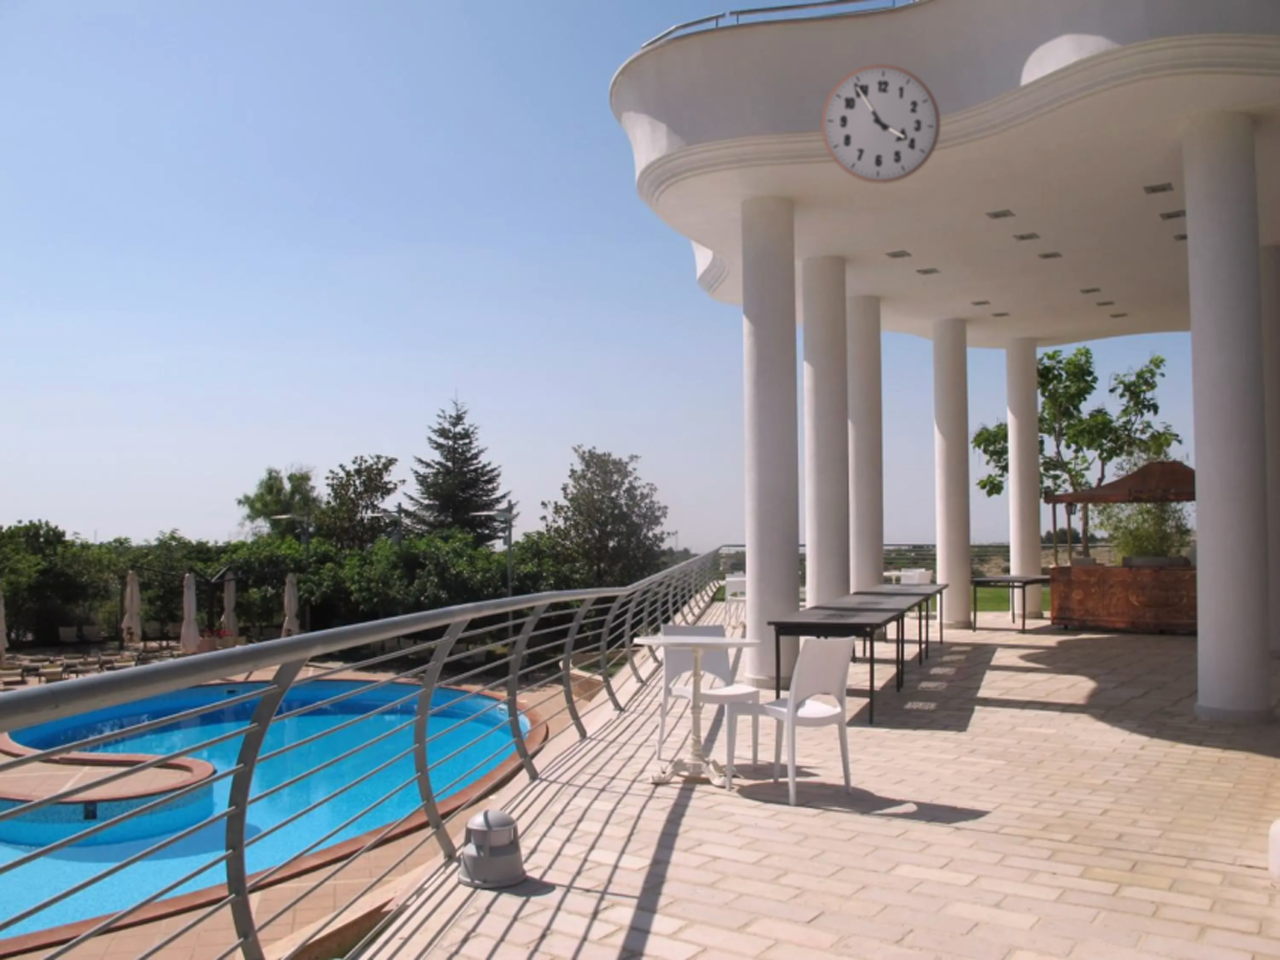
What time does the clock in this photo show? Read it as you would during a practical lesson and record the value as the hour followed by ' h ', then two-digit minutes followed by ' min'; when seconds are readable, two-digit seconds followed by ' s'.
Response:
3 h 54 min
